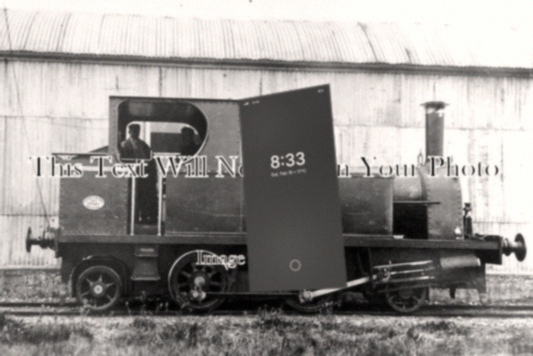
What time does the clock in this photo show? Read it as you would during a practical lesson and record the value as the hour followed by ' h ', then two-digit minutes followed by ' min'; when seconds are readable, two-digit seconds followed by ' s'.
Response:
8 h 33 min
